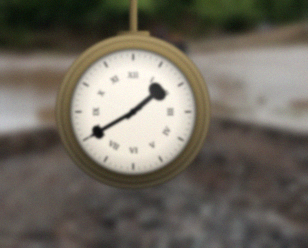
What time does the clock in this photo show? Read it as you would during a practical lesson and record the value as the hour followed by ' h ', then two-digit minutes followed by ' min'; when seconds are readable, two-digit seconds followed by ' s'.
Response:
1 h 40 min
